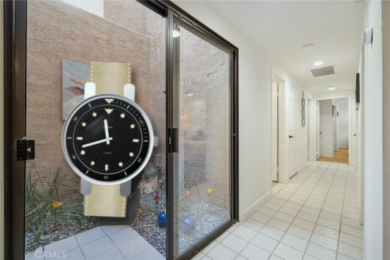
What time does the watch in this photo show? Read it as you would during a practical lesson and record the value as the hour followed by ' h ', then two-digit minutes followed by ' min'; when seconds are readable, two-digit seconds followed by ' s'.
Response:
11 h 42 min
